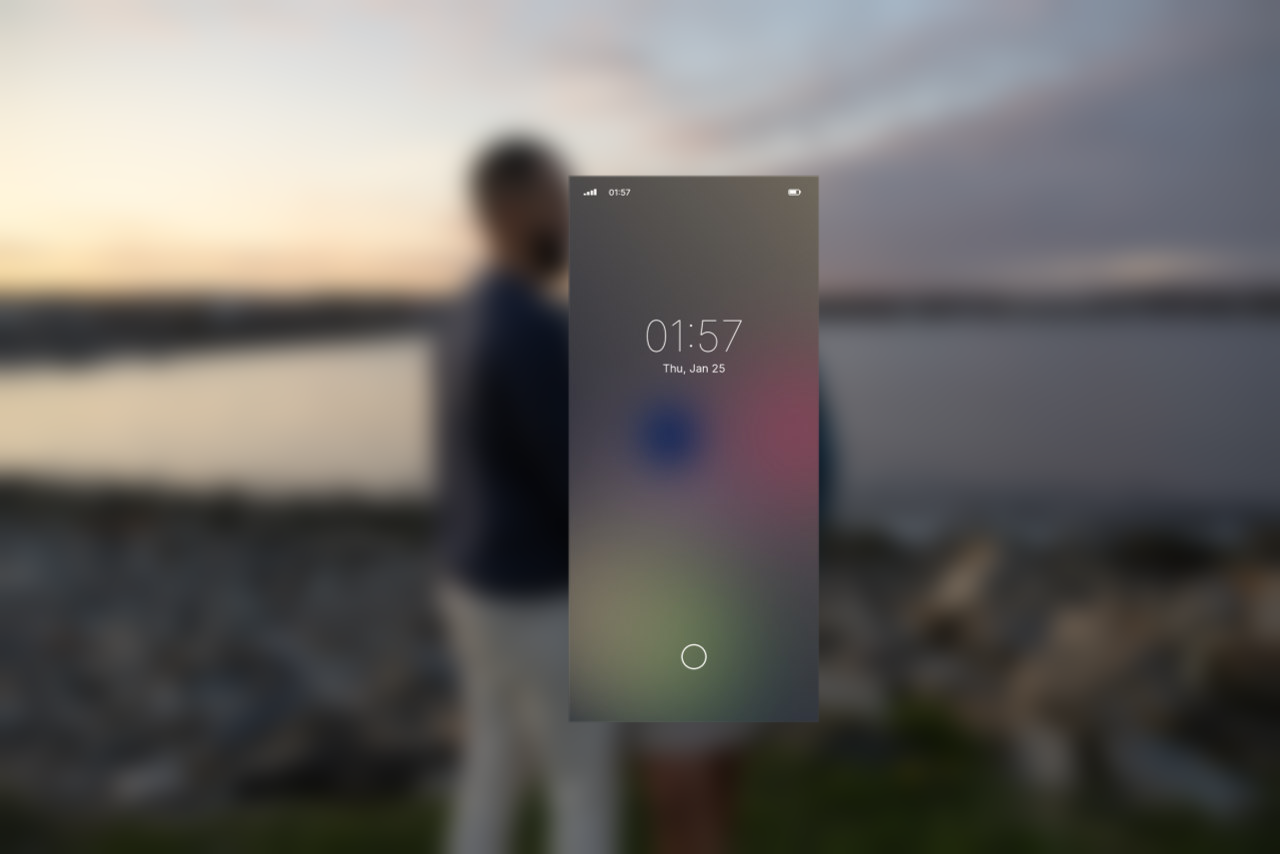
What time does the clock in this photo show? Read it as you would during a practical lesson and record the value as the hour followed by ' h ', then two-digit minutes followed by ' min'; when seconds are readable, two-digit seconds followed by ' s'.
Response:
1 h 57 min
